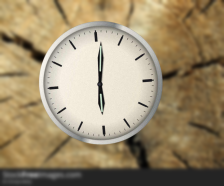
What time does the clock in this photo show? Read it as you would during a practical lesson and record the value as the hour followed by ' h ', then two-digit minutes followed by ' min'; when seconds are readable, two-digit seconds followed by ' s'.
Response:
6 h 01 min
